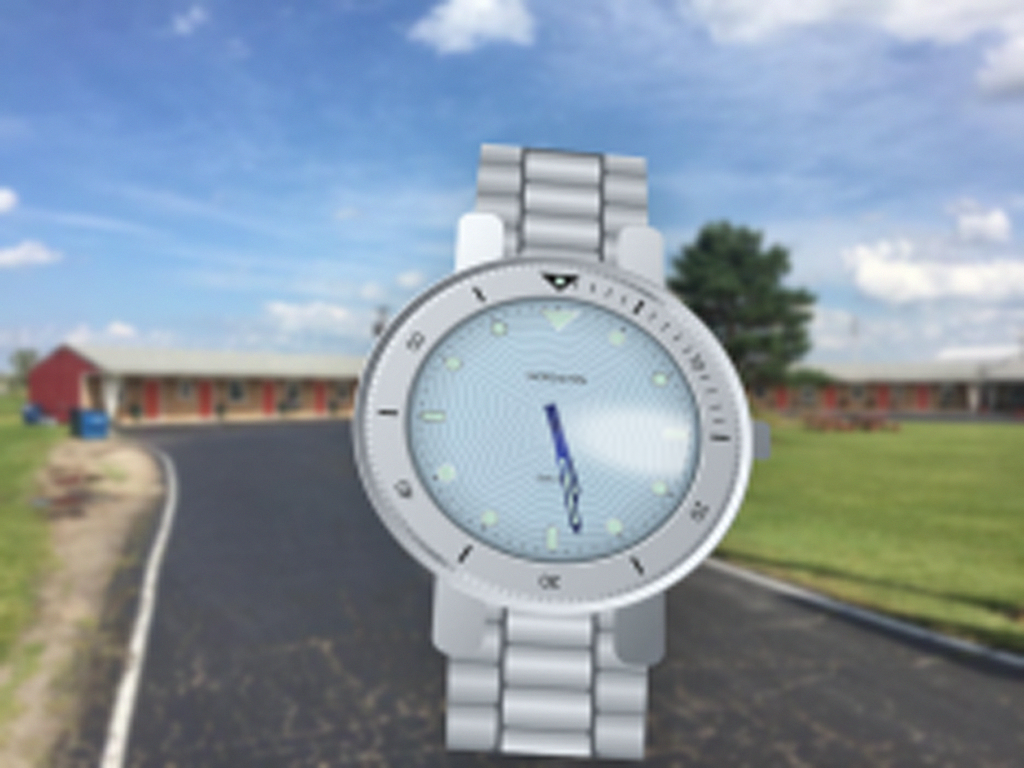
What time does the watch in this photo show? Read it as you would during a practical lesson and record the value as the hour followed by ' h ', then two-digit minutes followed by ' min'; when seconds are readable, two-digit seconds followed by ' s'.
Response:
5 h 28 min
